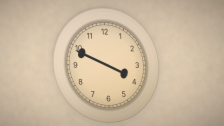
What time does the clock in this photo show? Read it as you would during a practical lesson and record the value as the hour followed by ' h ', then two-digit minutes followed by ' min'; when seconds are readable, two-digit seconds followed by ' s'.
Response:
3 h 49 min
